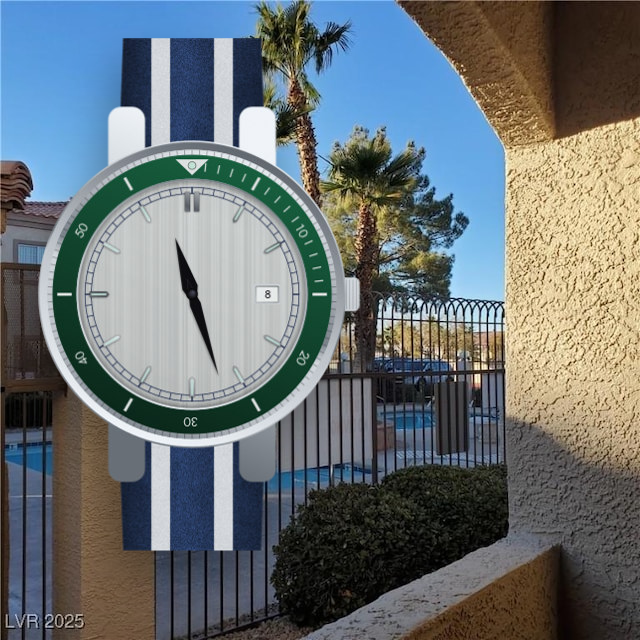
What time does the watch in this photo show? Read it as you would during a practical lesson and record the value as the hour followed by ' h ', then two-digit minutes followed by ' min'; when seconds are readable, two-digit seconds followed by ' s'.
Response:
11 h 27 min
